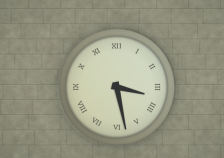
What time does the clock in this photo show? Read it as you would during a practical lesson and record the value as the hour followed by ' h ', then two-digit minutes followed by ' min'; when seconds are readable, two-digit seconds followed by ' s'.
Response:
3 h 28 min
